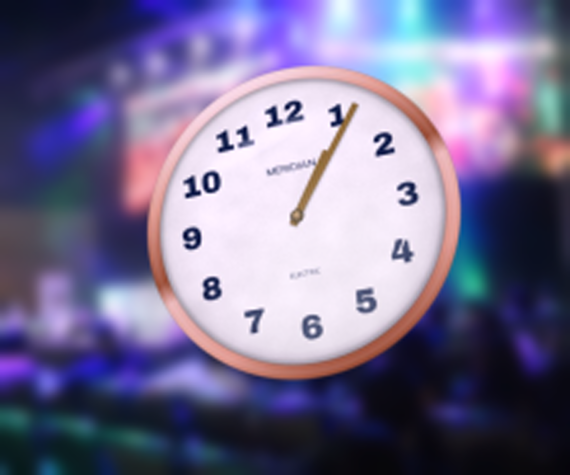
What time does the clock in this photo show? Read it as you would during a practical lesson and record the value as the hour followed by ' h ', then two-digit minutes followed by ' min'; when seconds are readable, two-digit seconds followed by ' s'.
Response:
1 h 06 min
